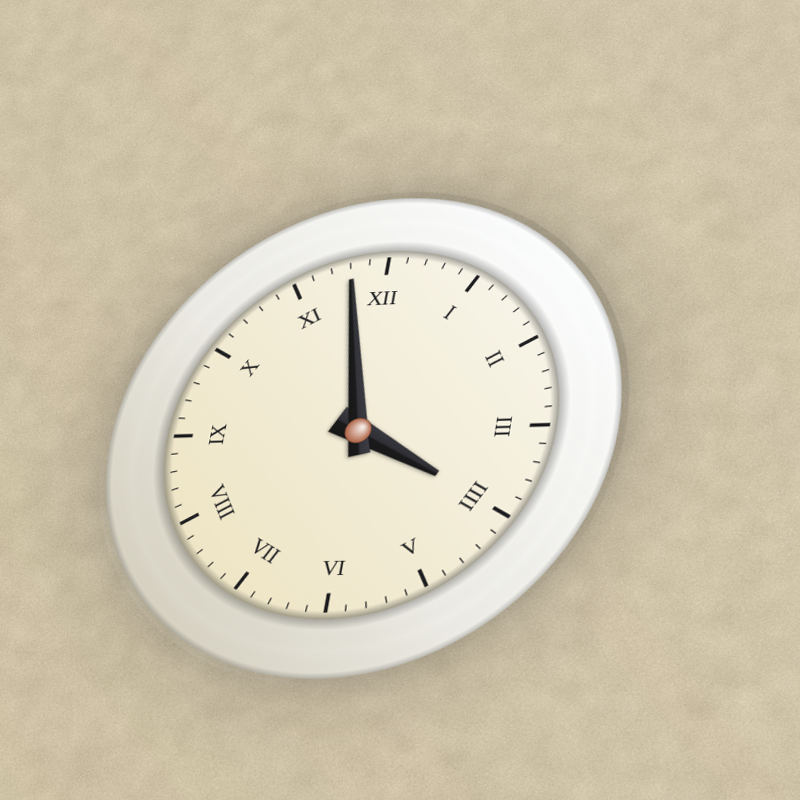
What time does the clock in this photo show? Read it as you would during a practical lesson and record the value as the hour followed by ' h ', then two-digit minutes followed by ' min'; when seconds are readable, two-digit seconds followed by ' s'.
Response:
3 h 58 min
